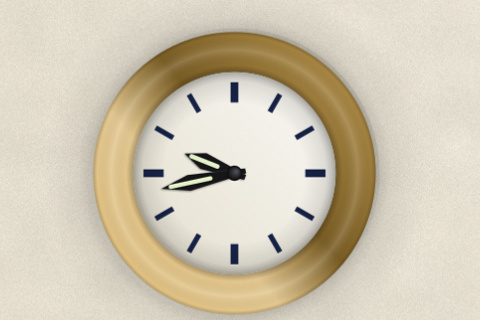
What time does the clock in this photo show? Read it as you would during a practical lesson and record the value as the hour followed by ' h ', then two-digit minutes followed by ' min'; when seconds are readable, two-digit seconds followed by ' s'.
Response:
9 h 43 min
